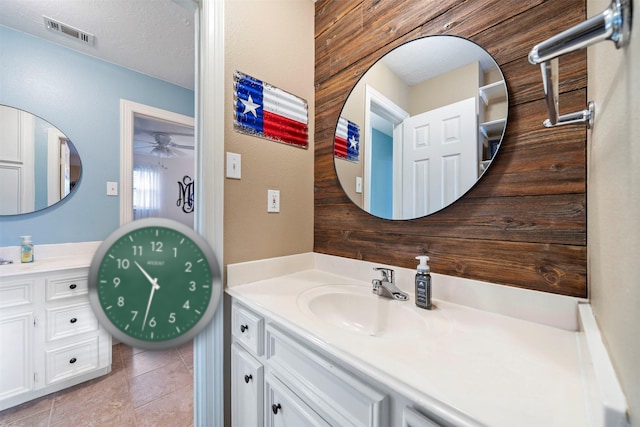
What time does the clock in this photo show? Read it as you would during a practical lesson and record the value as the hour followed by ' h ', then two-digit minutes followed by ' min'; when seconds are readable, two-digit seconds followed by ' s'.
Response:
10 h 32 min
